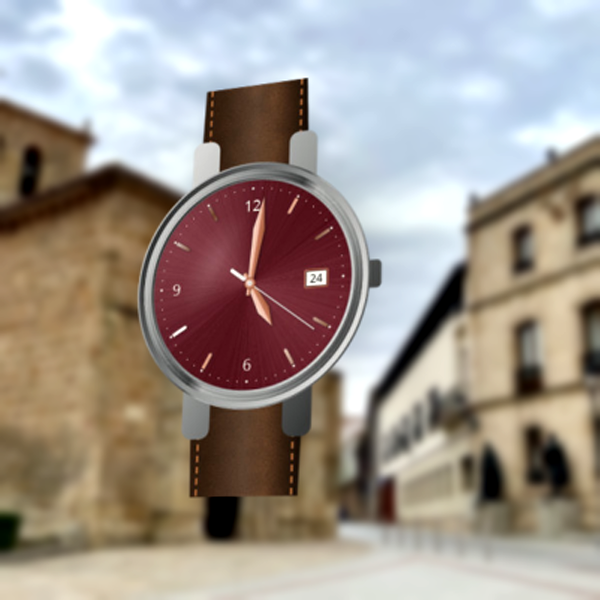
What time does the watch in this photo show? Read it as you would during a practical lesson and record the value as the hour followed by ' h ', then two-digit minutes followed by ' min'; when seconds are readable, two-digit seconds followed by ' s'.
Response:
5 h 01 min 21 s
